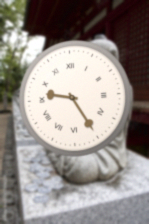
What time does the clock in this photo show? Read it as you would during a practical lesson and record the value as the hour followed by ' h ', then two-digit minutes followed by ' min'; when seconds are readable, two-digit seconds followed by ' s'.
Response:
9 h 25 min
